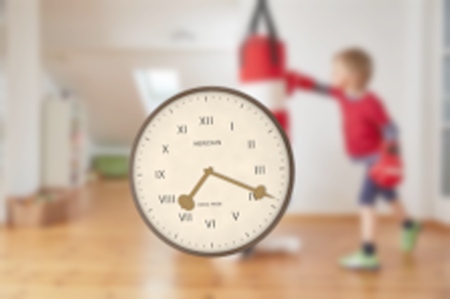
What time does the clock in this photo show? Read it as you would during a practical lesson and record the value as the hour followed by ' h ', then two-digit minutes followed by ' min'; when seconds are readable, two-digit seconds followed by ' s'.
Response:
7 h 19 min
